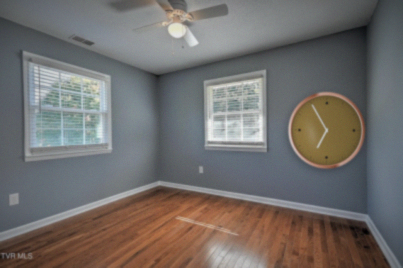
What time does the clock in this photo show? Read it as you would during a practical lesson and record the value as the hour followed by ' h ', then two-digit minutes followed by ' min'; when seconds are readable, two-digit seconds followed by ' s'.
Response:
6 h 55 min
